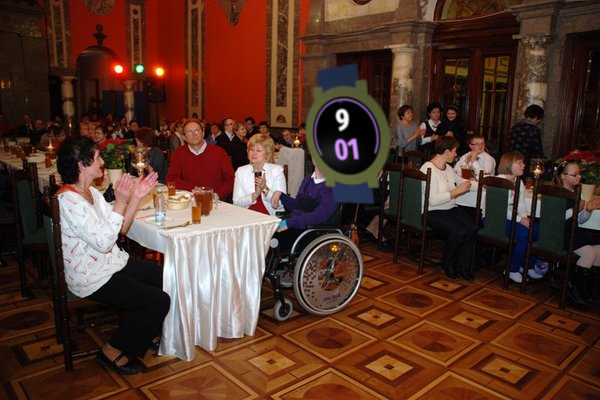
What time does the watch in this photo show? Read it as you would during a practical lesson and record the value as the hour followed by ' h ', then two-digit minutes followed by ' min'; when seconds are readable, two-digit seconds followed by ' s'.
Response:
9 h 01 min
